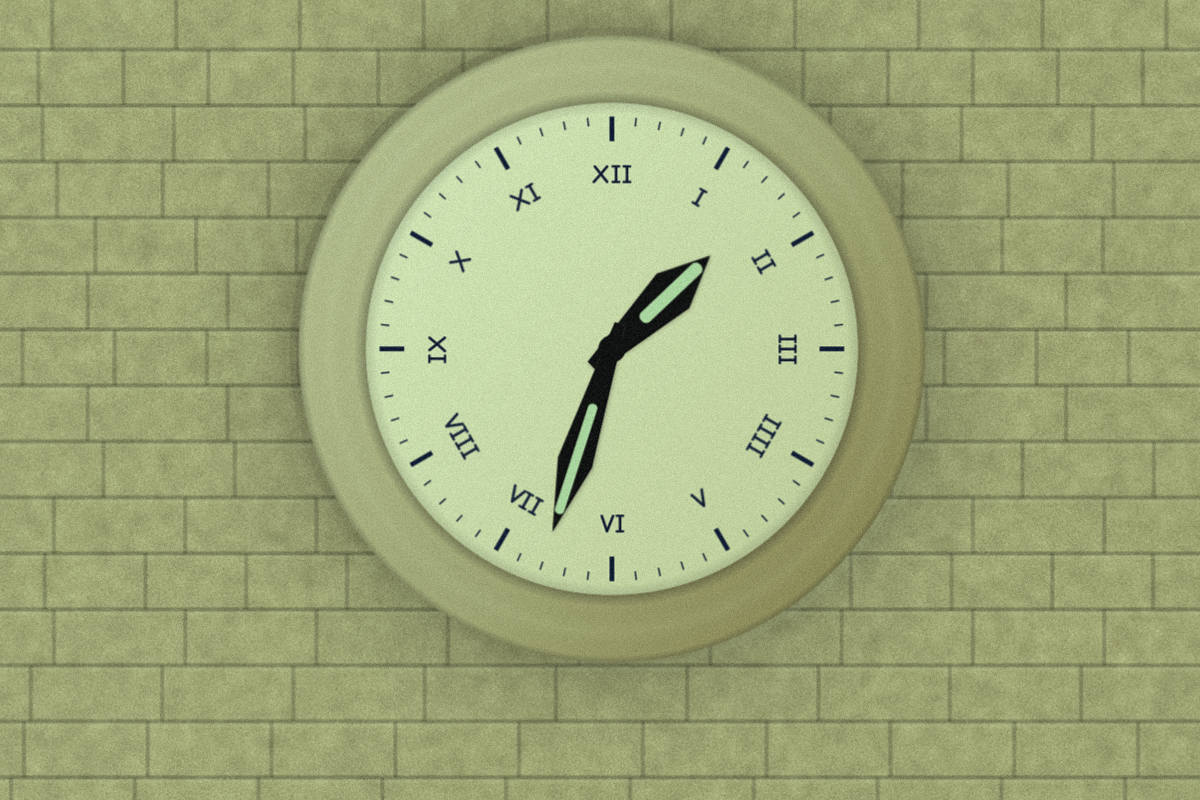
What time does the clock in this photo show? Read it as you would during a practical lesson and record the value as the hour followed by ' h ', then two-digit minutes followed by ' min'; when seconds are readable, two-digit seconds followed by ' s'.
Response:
1 h 33 min
